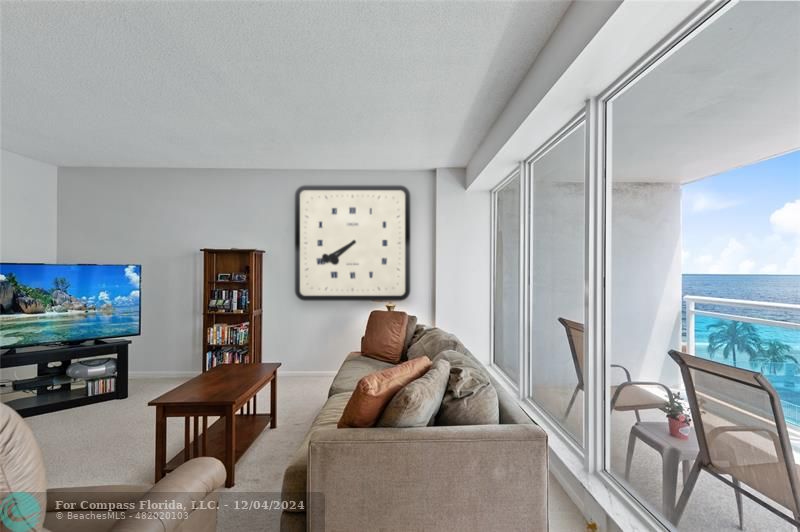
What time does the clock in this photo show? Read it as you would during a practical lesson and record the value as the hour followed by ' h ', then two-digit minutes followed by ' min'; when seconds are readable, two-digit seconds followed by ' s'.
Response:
7 h 40 min
